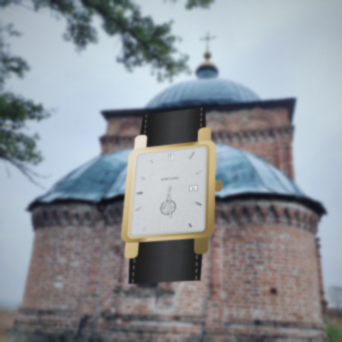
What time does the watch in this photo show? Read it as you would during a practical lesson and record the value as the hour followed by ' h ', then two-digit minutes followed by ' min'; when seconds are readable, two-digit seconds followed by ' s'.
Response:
6 h 29 min
